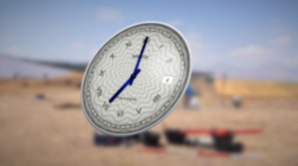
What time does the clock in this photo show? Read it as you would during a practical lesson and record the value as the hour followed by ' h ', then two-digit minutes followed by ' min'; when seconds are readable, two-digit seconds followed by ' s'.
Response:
7 h 00 min
